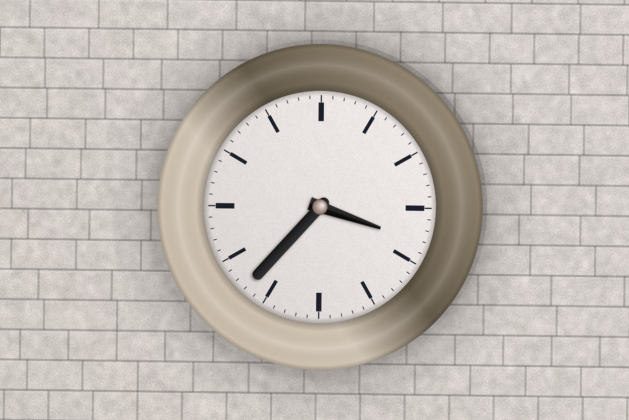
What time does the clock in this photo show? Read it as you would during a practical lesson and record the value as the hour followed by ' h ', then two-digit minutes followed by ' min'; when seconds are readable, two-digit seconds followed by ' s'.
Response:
3 h 37 min
